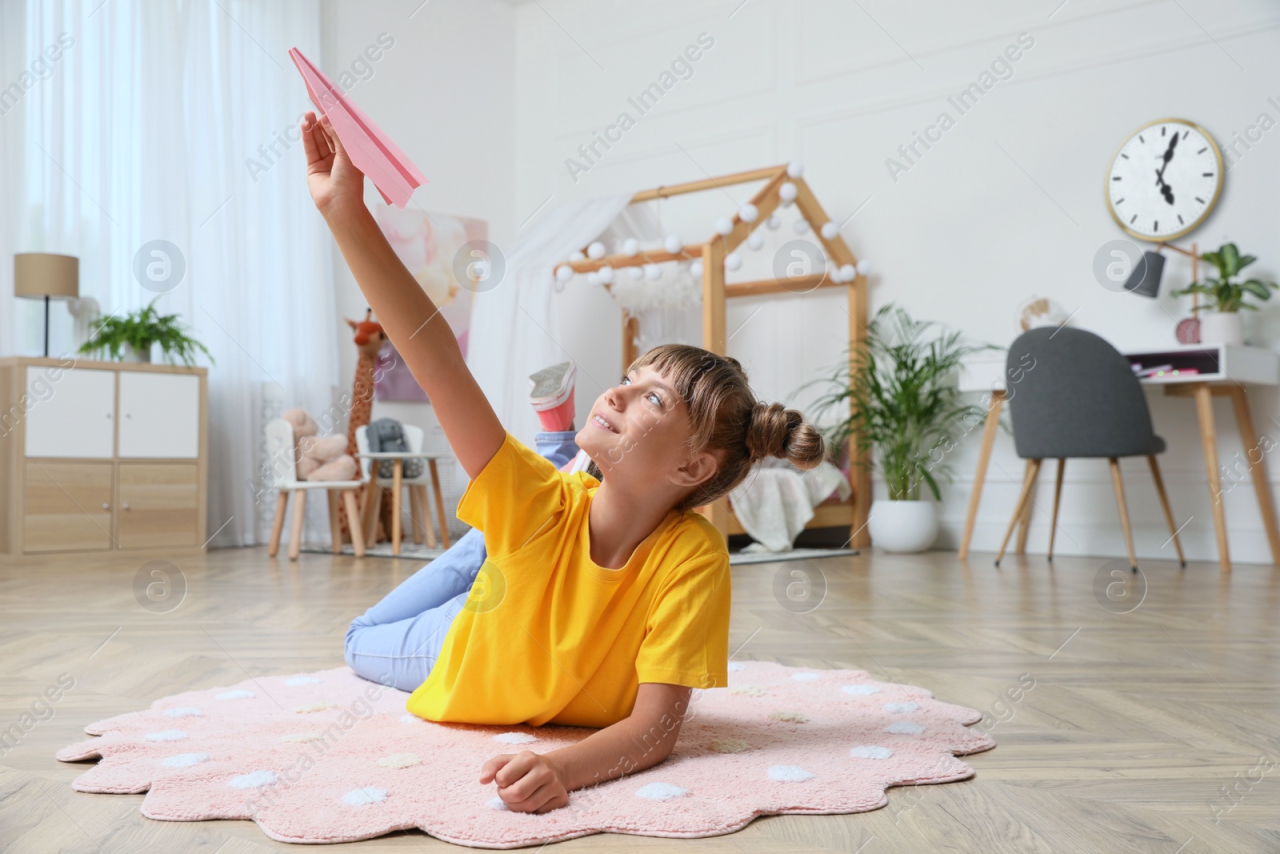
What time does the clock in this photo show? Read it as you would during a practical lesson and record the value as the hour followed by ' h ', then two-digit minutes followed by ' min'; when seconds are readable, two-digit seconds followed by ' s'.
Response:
5 h 03 min
